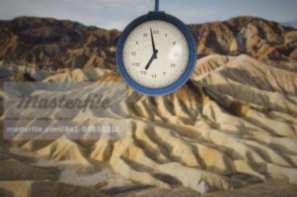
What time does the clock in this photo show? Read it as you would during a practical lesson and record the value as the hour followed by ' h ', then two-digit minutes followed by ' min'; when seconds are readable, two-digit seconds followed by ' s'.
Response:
6 h 58 min
